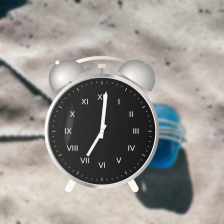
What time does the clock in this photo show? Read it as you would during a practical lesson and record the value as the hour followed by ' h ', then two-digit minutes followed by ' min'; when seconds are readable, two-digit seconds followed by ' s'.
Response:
7 h 01 min
